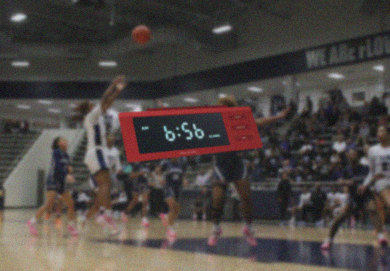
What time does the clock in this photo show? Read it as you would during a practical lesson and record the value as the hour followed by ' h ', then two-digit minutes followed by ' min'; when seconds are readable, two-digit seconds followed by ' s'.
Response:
6 h 56 min
